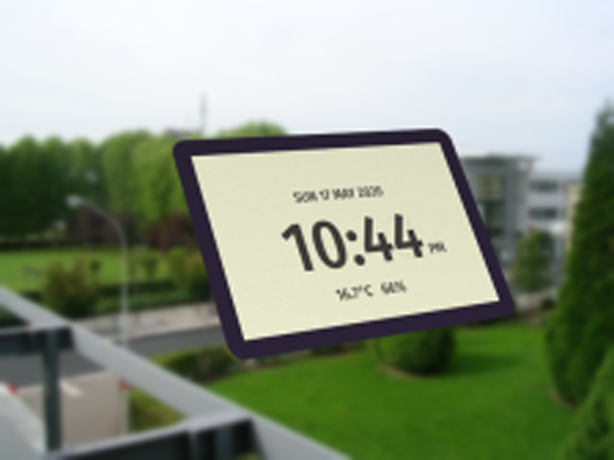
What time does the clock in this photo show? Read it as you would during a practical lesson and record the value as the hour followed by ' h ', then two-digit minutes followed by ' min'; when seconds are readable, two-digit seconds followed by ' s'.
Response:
10 h 44 min
